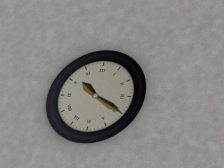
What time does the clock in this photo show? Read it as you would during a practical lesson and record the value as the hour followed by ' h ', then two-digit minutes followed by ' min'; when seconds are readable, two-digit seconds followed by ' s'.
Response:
10 h 20 min
